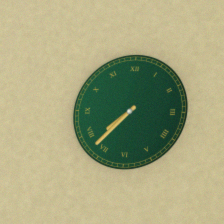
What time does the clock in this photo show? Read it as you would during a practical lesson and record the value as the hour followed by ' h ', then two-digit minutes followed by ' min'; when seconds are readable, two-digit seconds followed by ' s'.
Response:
7 h 37 min
